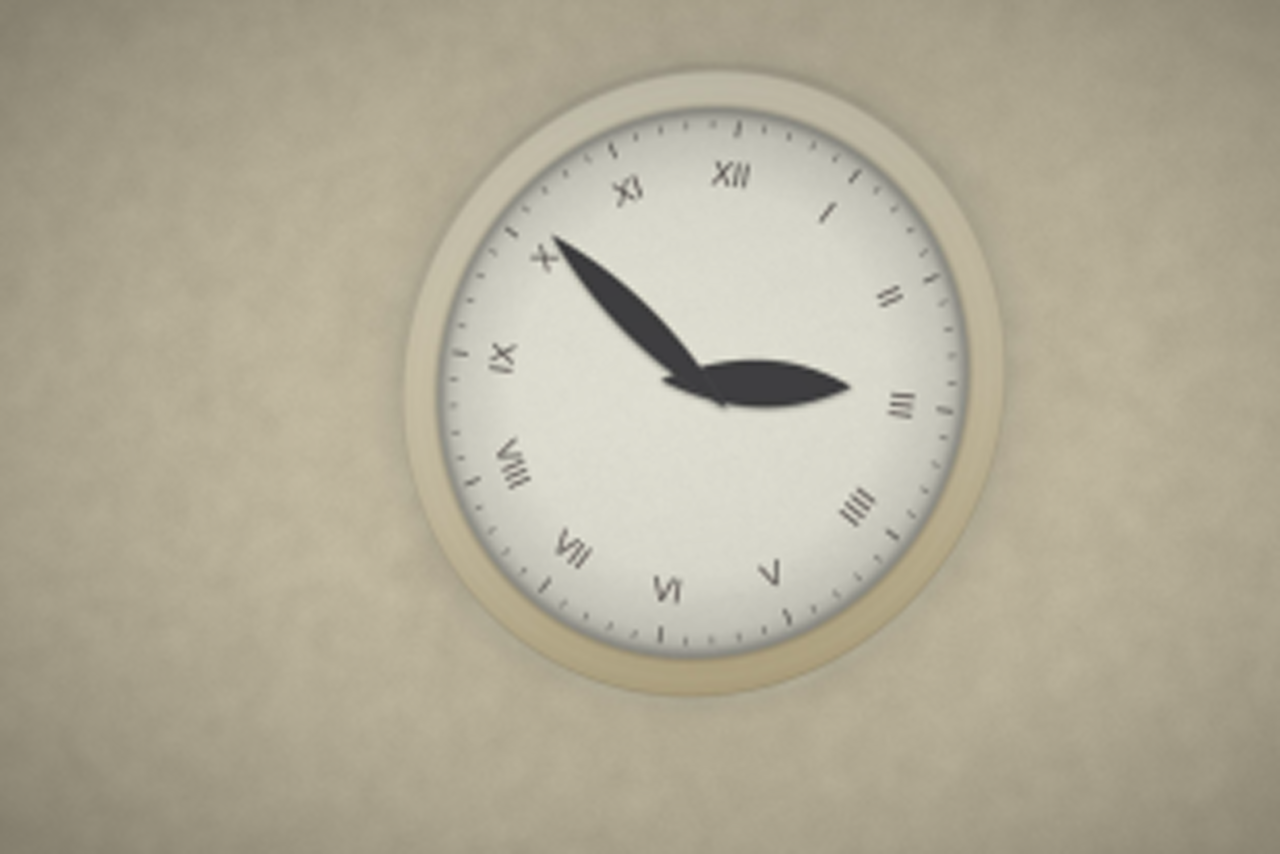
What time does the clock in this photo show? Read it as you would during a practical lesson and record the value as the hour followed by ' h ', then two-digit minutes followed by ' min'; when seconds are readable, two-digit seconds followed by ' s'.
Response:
2 h 51 min
